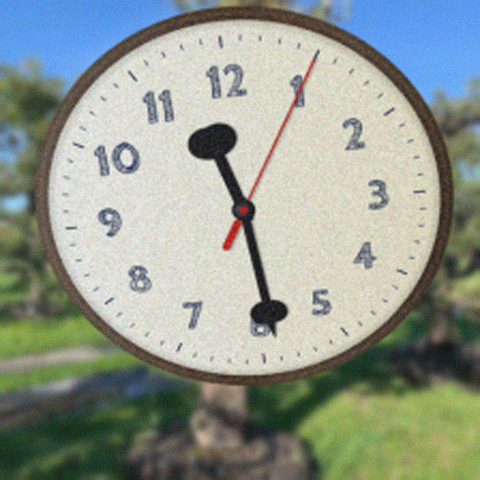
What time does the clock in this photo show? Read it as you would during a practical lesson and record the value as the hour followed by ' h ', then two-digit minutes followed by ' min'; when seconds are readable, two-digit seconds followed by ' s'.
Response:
11 h 29 min 05 s
